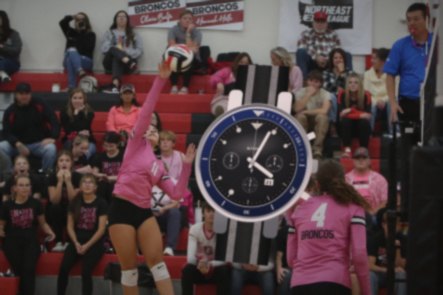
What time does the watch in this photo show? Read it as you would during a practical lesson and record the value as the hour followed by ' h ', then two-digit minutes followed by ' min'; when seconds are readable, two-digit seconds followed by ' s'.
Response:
4 h 04 min
